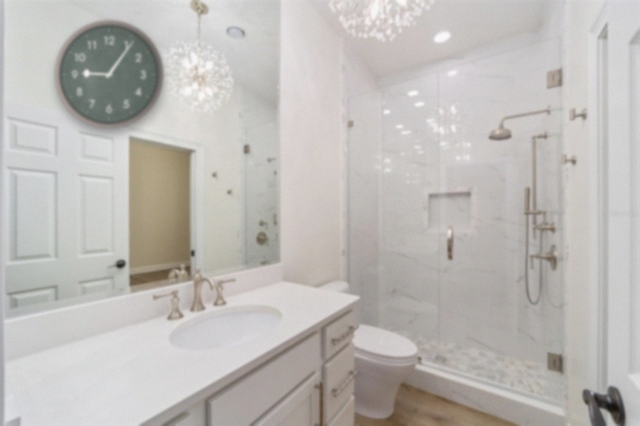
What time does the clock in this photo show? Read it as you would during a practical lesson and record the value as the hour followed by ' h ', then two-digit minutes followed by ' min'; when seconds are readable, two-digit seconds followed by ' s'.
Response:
9 h 06 min
